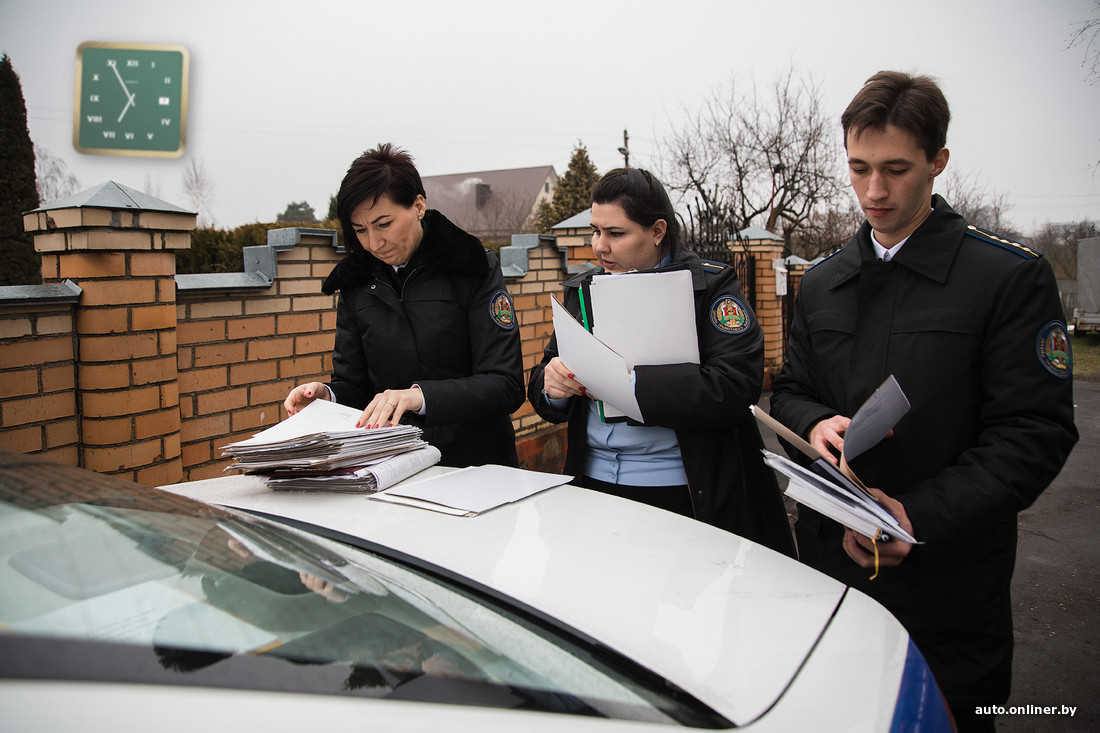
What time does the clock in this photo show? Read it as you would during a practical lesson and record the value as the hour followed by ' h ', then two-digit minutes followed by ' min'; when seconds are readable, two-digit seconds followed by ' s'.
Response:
6 h 55 min
